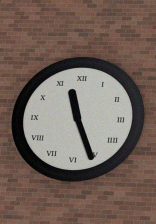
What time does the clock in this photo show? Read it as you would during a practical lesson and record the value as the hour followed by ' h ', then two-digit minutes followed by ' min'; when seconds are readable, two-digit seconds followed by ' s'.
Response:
11 h 26 min
